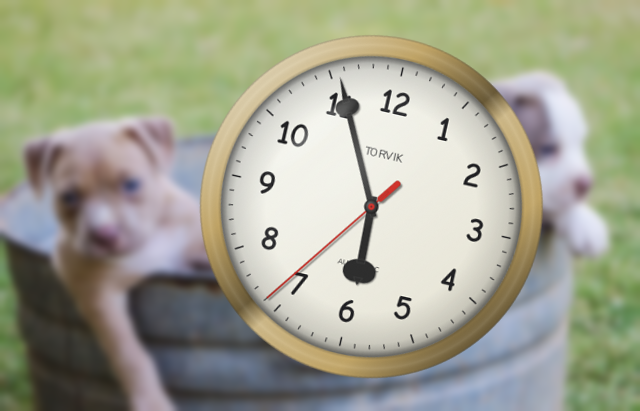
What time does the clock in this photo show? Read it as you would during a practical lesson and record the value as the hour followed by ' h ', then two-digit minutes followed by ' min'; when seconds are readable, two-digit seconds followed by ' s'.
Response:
5 h 55 min 36 s
